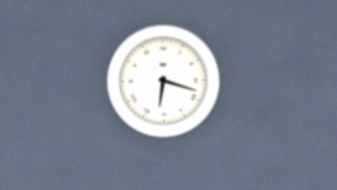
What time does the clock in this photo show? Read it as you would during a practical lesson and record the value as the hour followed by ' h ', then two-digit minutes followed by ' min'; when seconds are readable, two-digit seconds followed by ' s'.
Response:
6 h 18 min
